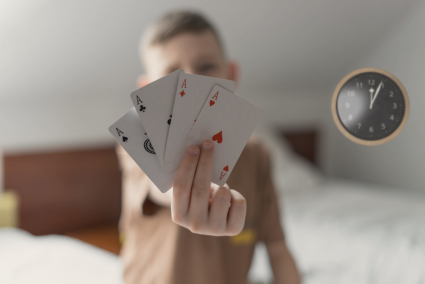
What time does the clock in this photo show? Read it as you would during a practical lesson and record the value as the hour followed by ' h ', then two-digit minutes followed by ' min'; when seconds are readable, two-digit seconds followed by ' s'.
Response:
12 h 04 min
